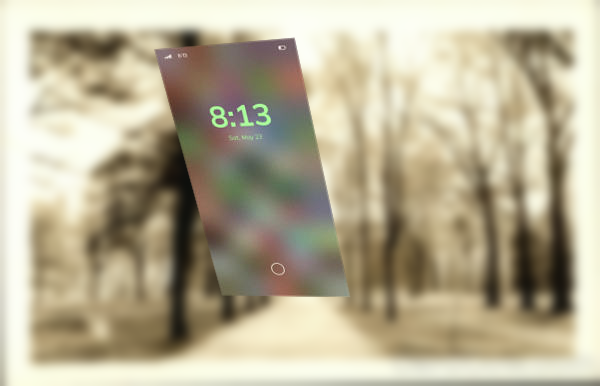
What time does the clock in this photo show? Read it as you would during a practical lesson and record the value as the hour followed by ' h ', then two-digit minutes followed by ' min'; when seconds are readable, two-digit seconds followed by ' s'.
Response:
8 h 13 min
